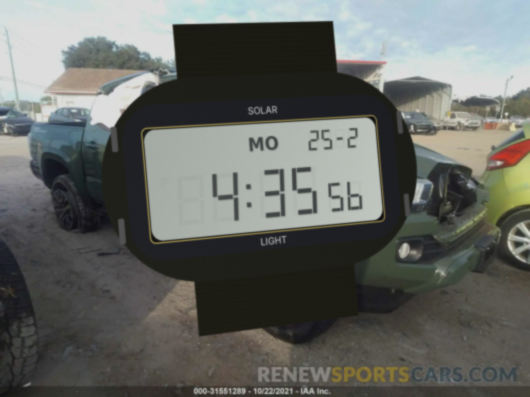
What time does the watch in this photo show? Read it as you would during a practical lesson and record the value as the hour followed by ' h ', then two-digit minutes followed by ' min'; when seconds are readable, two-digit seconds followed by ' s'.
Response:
4 h 35 min 56 s
